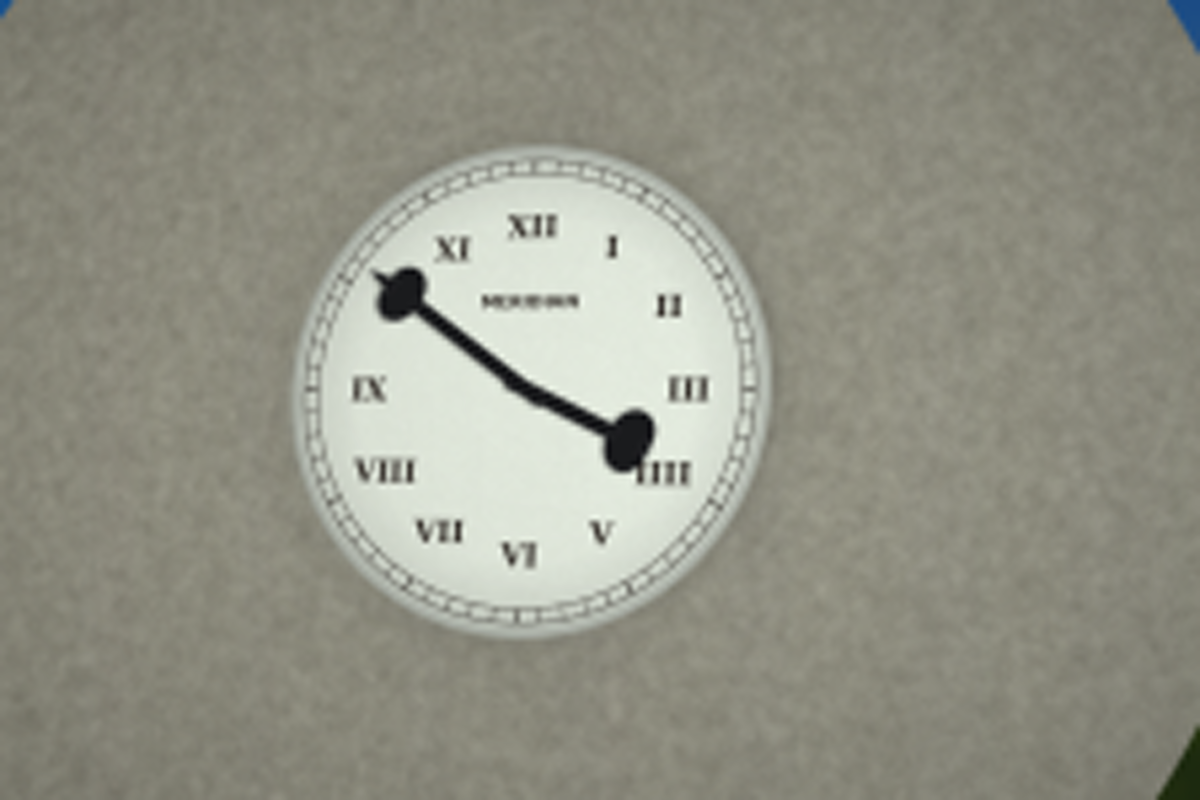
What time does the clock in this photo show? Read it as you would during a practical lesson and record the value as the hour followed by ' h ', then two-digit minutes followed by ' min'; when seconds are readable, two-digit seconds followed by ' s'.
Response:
3 h 51 min
